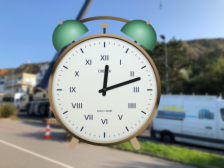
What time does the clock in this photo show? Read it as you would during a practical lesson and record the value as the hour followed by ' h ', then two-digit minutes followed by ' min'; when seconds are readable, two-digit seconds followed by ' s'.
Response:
12 h 12 min
